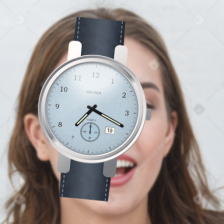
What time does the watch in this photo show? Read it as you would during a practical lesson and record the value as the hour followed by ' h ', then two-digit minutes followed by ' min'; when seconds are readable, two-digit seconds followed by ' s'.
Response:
7 h 19 min
